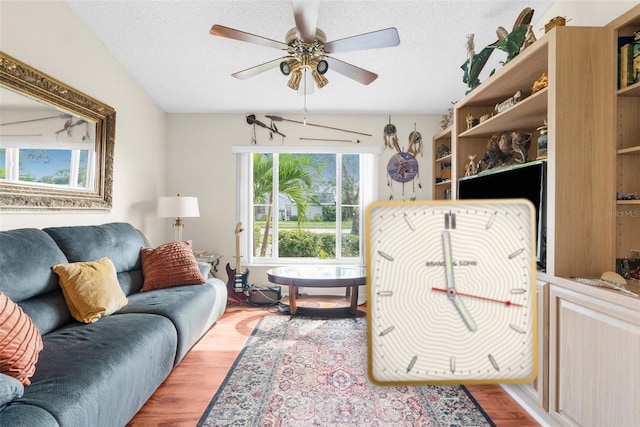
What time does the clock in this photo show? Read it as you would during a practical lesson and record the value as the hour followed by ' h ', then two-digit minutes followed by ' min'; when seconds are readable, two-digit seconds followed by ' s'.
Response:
4 h 59 min 17 s
